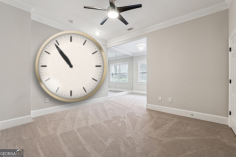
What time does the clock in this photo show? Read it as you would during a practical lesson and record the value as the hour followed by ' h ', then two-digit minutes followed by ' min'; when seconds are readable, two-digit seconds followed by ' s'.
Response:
10 h 54 min
